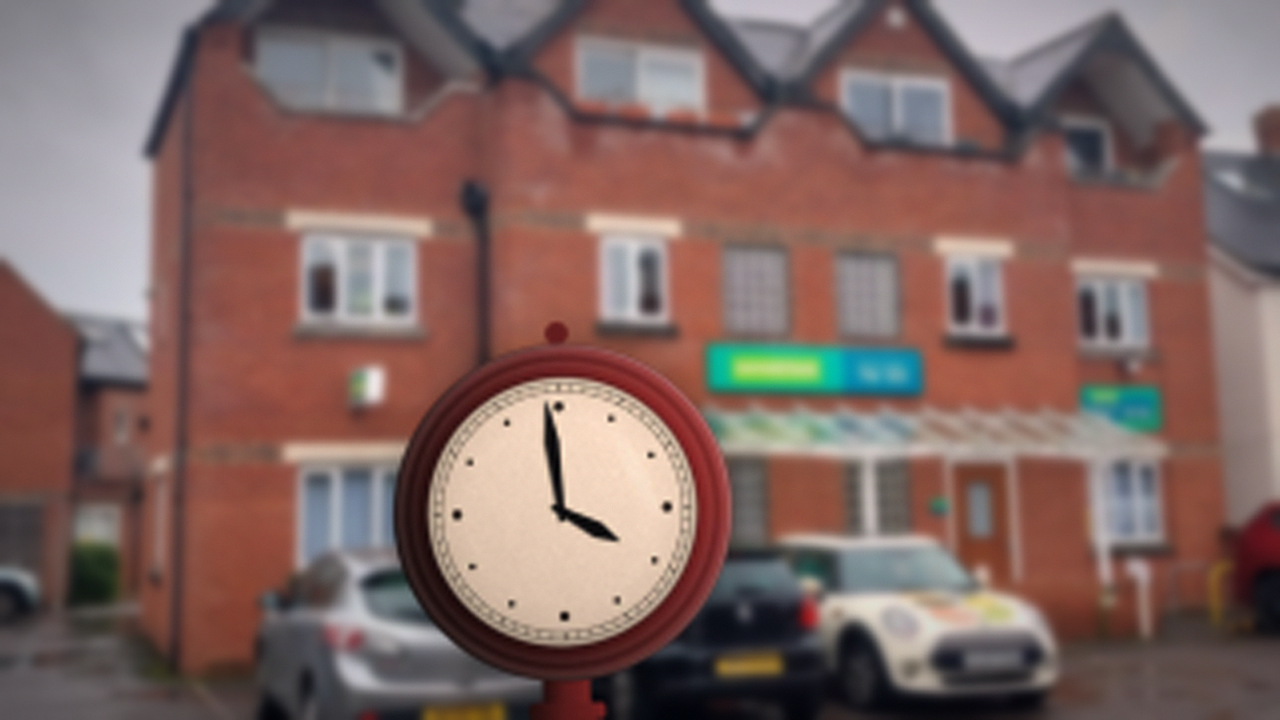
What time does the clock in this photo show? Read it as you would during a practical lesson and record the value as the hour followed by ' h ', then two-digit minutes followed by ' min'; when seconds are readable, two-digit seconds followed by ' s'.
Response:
3 h 59 min
